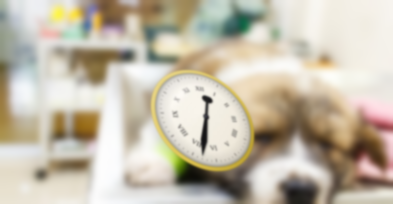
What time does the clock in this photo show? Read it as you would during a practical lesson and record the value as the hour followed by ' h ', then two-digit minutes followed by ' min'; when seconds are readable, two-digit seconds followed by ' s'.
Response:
12 h 33 min
